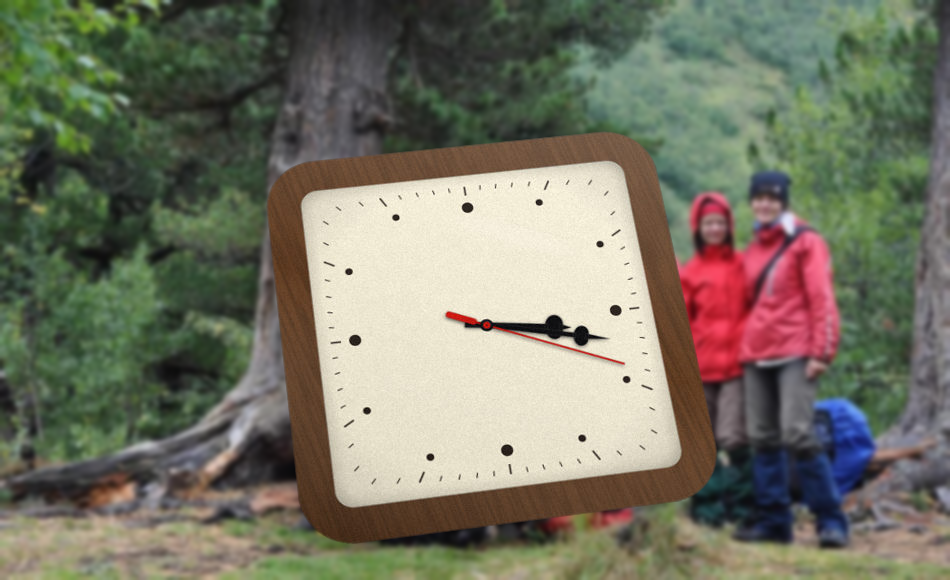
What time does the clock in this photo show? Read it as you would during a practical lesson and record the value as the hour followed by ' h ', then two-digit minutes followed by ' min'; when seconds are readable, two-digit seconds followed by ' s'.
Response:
3 h 17 min 19 s
